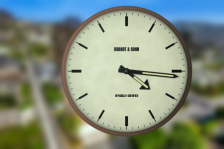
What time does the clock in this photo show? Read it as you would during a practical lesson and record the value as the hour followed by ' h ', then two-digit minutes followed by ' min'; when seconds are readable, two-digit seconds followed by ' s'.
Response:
4 h 16 min
